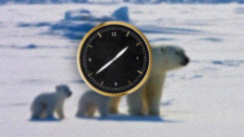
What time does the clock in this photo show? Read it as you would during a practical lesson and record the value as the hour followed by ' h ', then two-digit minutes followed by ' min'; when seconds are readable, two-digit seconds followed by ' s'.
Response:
1 h 39 min
